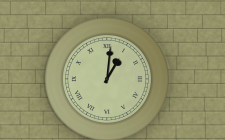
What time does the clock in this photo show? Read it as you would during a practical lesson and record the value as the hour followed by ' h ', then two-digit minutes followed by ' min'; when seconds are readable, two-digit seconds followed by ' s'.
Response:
1 h 01 min
